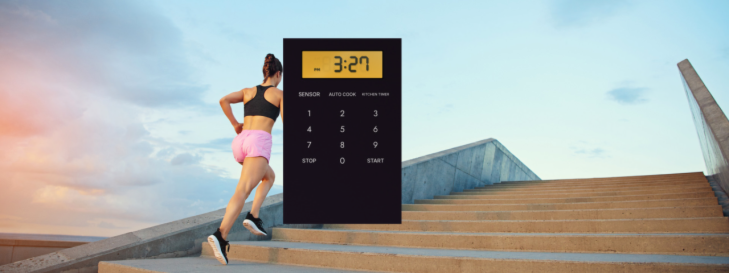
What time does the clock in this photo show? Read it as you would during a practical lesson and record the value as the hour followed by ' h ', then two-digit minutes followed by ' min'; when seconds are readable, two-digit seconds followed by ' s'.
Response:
3 h 27 min
